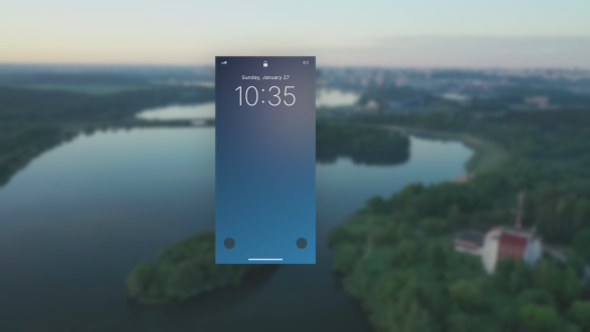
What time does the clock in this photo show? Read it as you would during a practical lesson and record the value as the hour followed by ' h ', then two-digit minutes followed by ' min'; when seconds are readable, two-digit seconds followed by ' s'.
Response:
10 h 35 min
